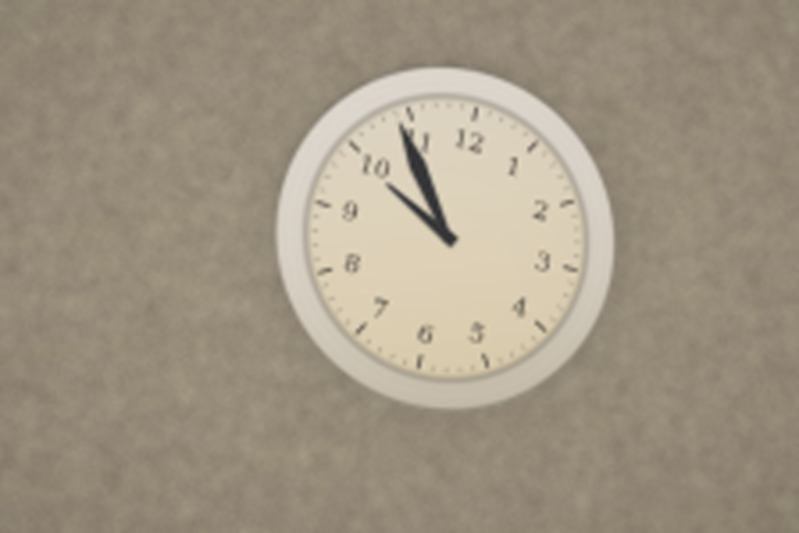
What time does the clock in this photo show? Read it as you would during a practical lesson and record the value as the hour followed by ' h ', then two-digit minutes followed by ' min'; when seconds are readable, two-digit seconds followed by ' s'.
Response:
9 h 54 min
